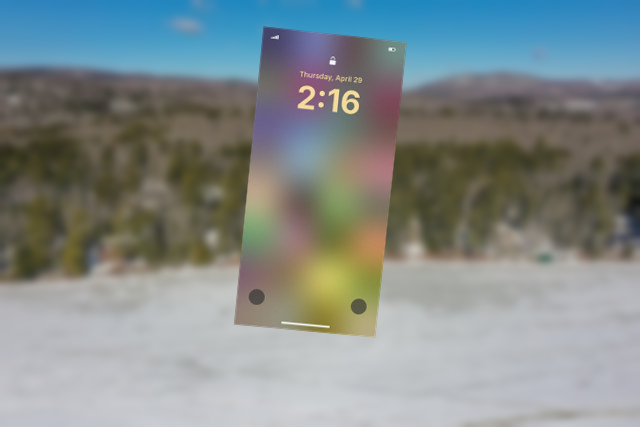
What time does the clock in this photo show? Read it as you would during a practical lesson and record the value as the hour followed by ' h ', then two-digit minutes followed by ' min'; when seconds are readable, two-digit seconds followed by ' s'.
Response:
2 h 16 min
